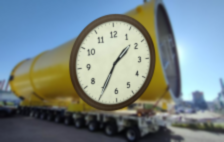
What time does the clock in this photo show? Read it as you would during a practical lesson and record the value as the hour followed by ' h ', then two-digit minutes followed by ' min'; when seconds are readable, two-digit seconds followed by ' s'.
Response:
1 h 35 min
